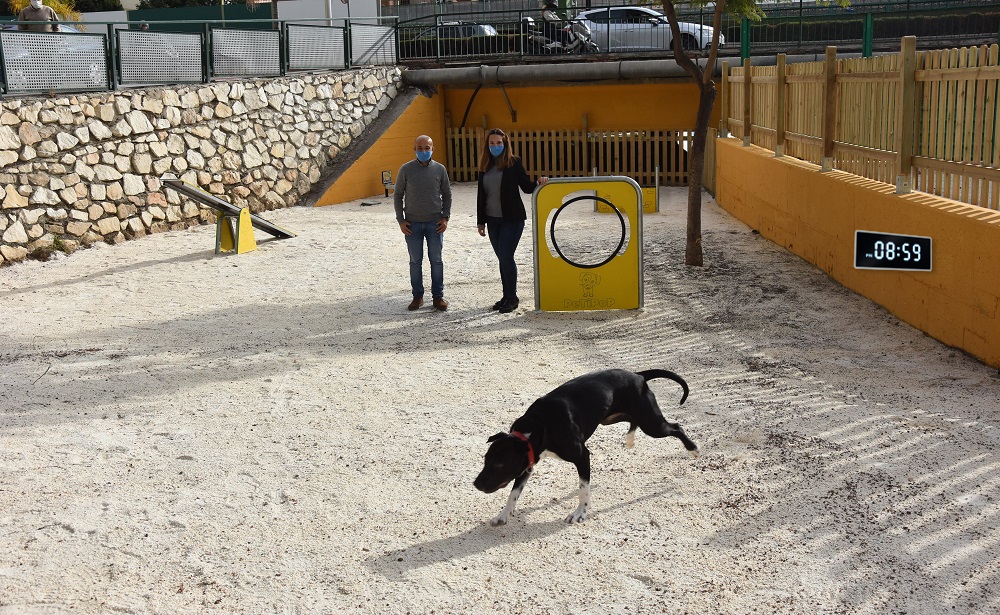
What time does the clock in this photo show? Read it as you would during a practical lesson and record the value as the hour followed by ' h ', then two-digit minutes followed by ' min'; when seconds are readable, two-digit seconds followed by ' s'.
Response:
8 h 59 min
